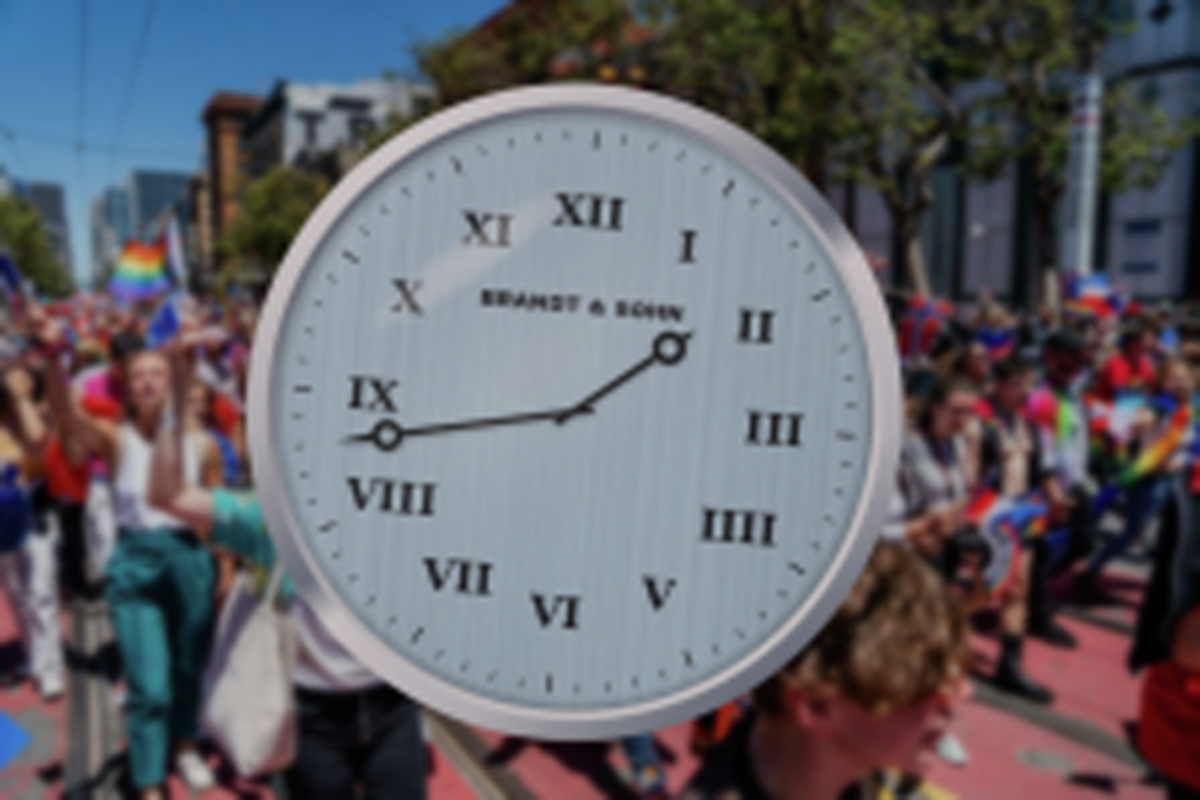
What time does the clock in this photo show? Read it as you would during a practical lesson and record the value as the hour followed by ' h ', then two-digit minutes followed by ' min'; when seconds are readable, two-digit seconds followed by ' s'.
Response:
1 h 43 min
